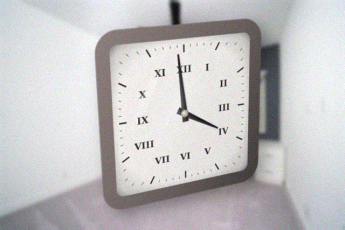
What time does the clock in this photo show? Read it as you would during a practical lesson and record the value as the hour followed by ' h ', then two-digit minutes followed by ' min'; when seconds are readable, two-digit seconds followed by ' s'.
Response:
3 h 59 min
